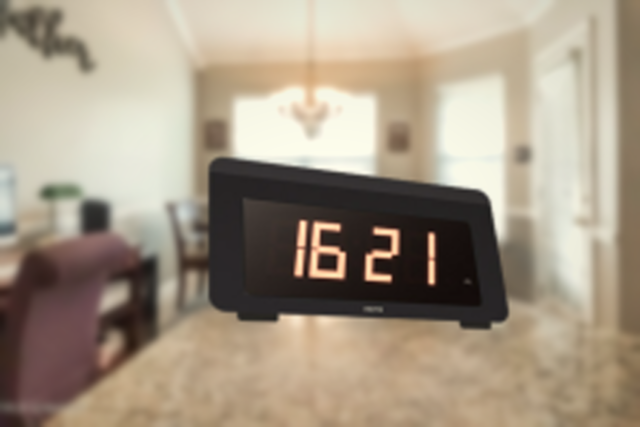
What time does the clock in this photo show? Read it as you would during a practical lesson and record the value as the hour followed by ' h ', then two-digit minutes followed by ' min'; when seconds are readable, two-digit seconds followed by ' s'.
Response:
16 h 21 min
